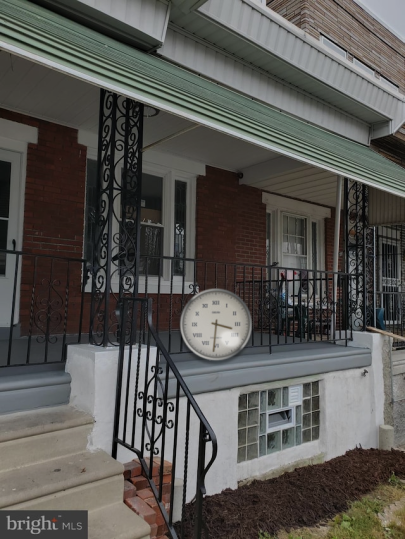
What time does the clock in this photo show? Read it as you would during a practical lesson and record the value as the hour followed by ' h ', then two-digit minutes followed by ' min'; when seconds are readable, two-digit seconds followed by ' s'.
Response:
3 h 31 min
